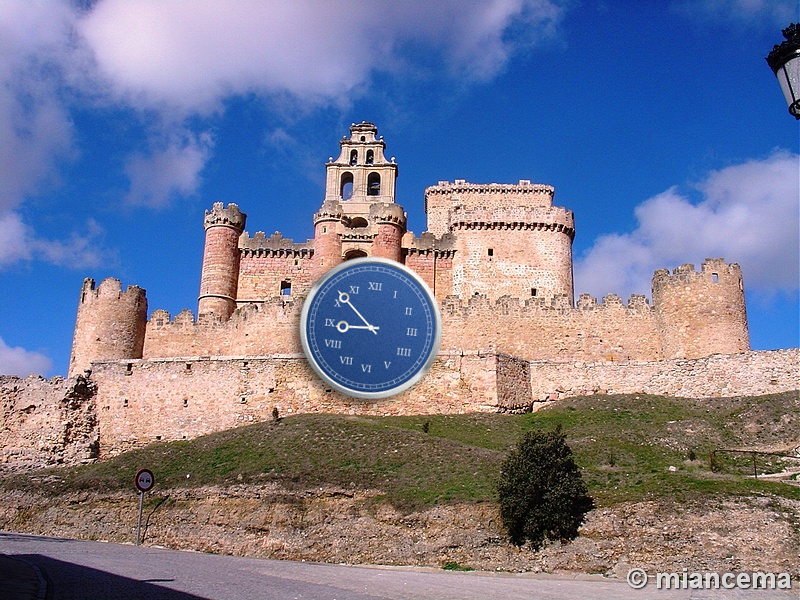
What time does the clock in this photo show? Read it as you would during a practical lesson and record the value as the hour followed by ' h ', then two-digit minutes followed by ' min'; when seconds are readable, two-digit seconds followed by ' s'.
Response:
8 h 52 min
